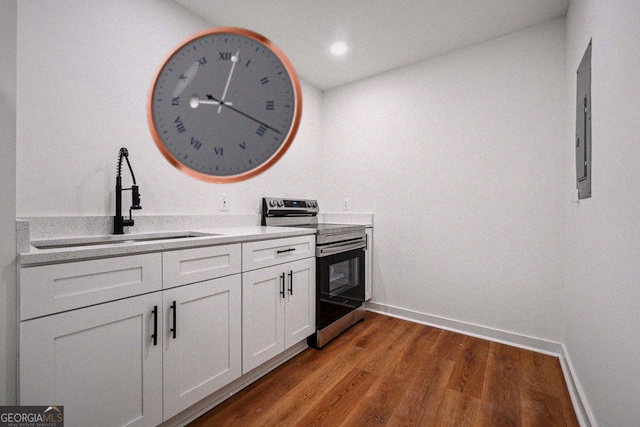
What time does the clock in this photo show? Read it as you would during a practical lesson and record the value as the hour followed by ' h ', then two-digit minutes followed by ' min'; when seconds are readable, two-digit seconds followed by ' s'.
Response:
9 h 02 min 19 s
